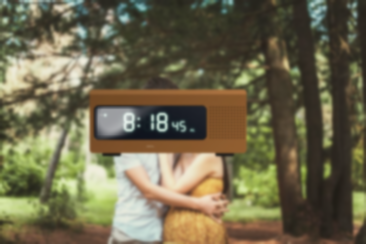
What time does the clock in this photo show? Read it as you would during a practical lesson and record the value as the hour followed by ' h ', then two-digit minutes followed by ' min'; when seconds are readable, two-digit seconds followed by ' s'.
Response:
8 h 18 min
